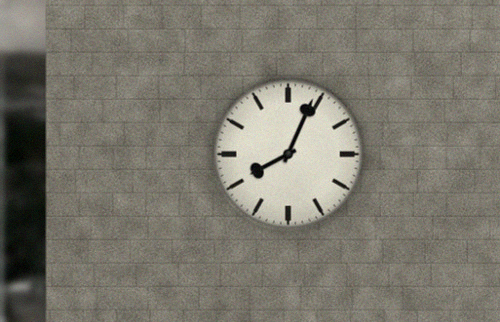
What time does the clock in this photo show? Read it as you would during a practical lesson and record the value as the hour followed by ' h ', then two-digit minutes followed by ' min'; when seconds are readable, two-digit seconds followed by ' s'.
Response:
8 h 04 min
